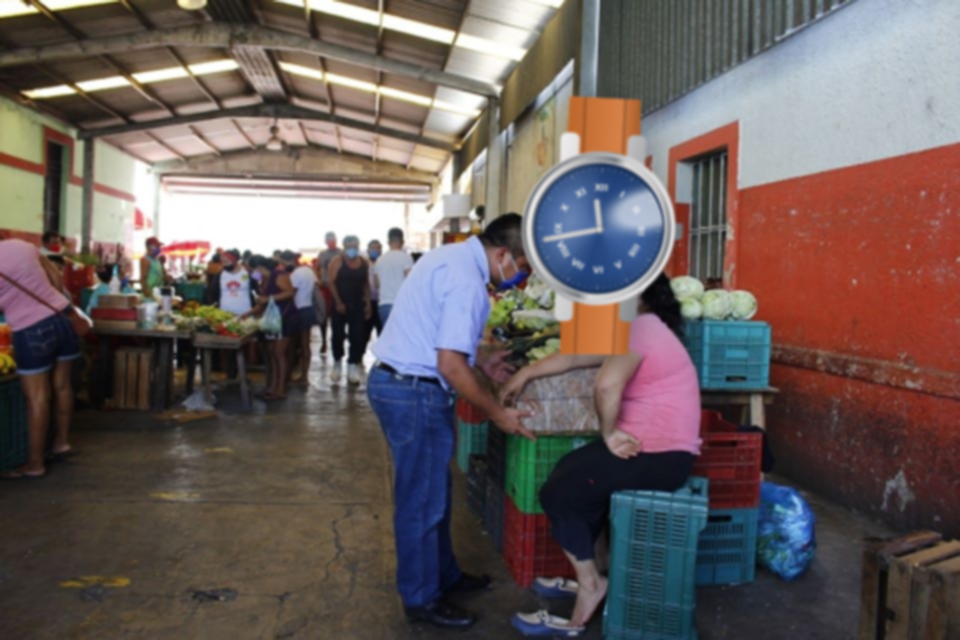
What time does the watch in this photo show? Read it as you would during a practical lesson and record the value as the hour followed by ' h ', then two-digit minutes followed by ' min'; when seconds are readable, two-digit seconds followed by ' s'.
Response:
11 h 43 min
